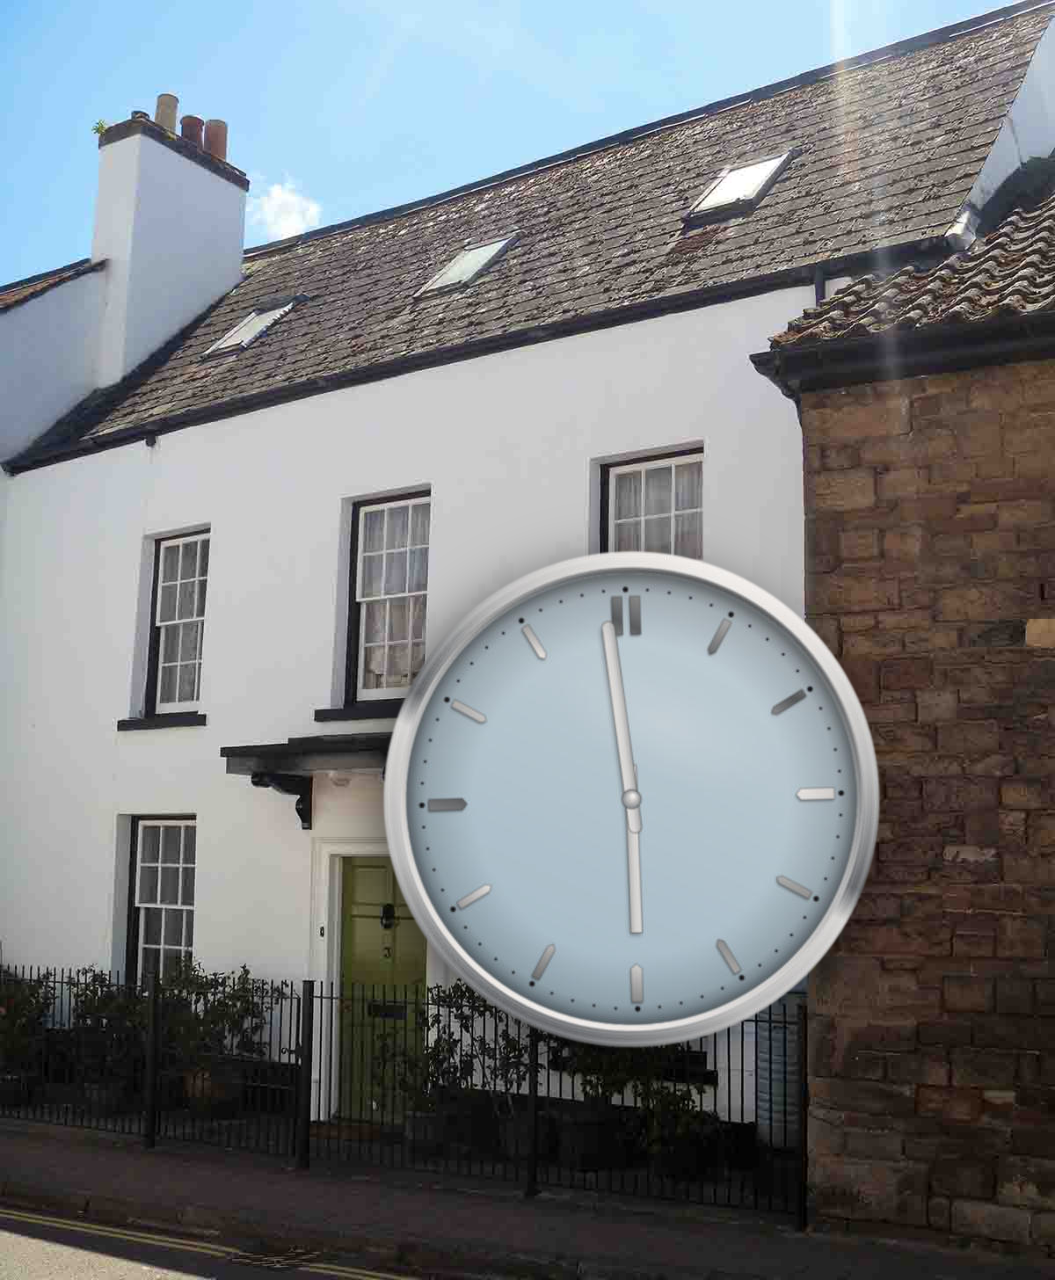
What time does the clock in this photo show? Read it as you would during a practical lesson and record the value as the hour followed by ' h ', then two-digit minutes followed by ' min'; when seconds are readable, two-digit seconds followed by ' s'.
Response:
5 h 59 min
